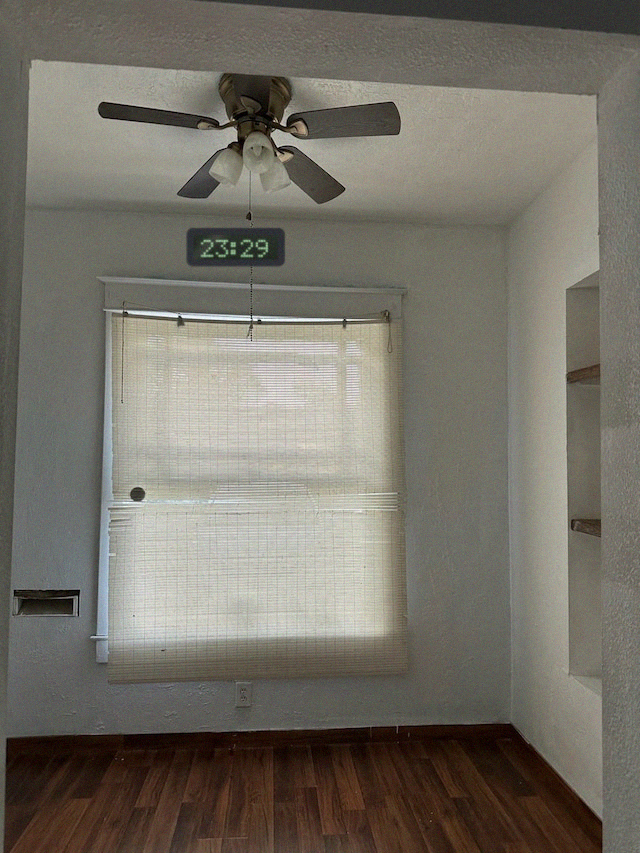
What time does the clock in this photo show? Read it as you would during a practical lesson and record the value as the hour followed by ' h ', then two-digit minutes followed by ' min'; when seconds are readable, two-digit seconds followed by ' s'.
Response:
23 h 29 min
